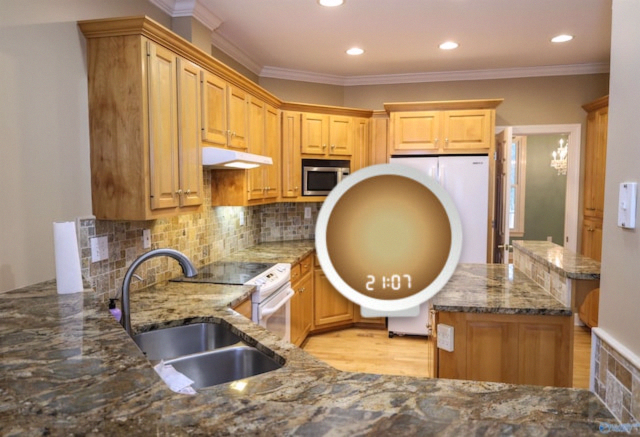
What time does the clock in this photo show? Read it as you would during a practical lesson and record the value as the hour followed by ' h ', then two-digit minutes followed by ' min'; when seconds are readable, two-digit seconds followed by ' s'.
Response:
21 h 07 min
